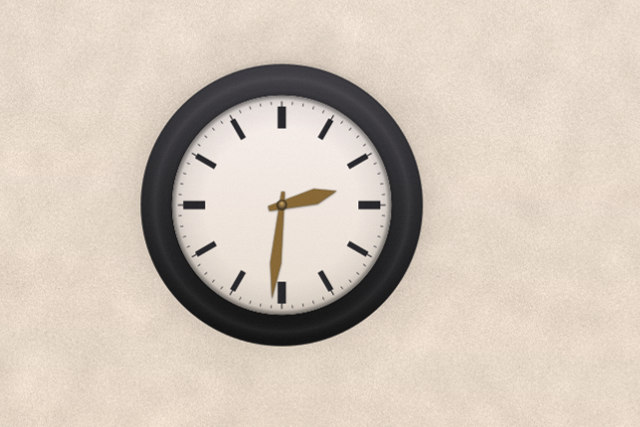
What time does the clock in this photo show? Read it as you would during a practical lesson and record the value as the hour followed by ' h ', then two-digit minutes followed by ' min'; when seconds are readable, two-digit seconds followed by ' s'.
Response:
2 h 31 min
